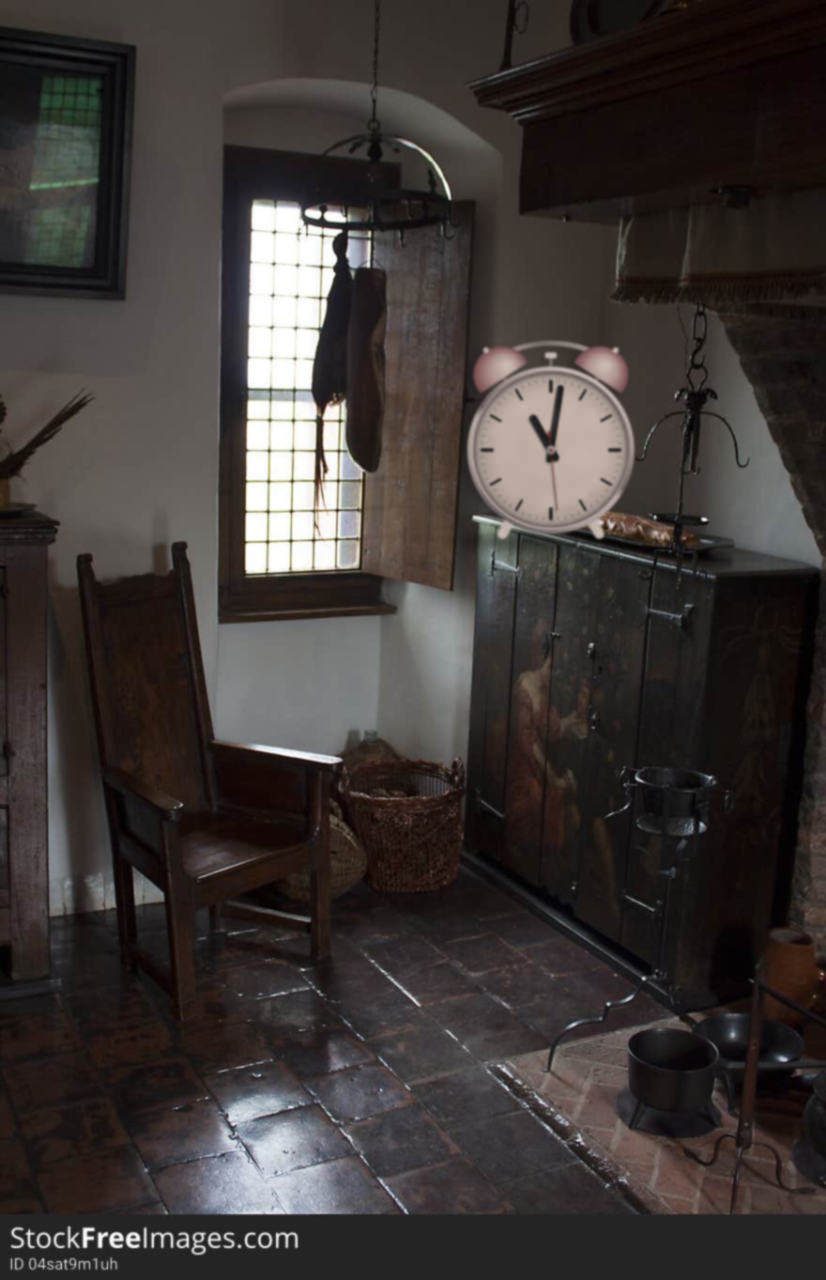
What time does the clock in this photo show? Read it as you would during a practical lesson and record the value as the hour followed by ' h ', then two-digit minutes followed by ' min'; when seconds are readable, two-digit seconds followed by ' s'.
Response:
11 h 01 min 29 s
